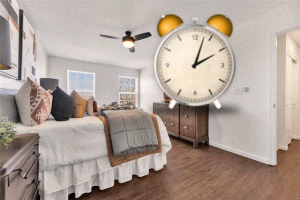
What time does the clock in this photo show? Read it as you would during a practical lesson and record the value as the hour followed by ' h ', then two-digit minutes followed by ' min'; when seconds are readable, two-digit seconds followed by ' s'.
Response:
2 h 03 min
